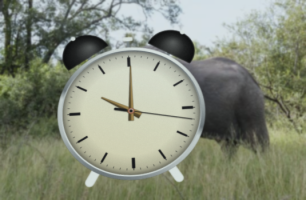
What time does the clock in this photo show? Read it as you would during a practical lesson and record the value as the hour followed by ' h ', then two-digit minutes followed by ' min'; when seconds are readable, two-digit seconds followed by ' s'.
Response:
10 h 00 min 17 s
